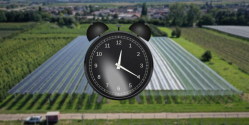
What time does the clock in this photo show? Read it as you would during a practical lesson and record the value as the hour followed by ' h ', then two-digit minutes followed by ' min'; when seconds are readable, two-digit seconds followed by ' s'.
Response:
12 h 20 min
